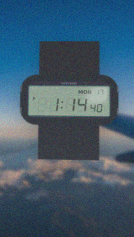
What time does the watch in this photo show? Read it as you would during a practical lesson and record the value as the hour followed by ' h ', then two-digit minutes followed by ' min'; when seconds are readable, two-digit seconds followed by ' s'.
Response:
1 h 14 min 40 s
